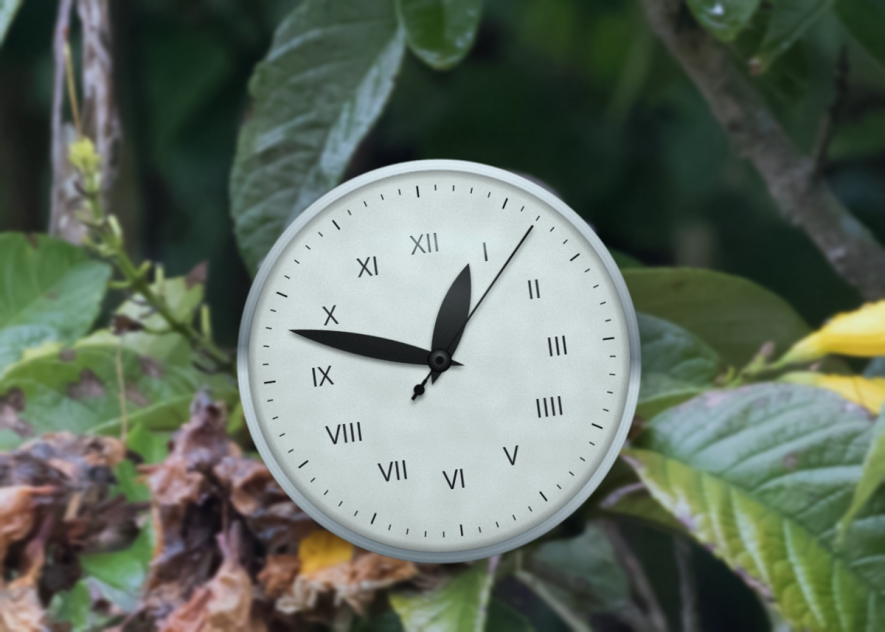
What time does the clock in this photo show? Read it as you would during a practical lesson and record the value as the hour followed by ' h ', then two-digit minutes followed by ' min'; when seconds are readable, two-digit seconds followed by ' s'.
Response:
12 h 48 min 07 s
